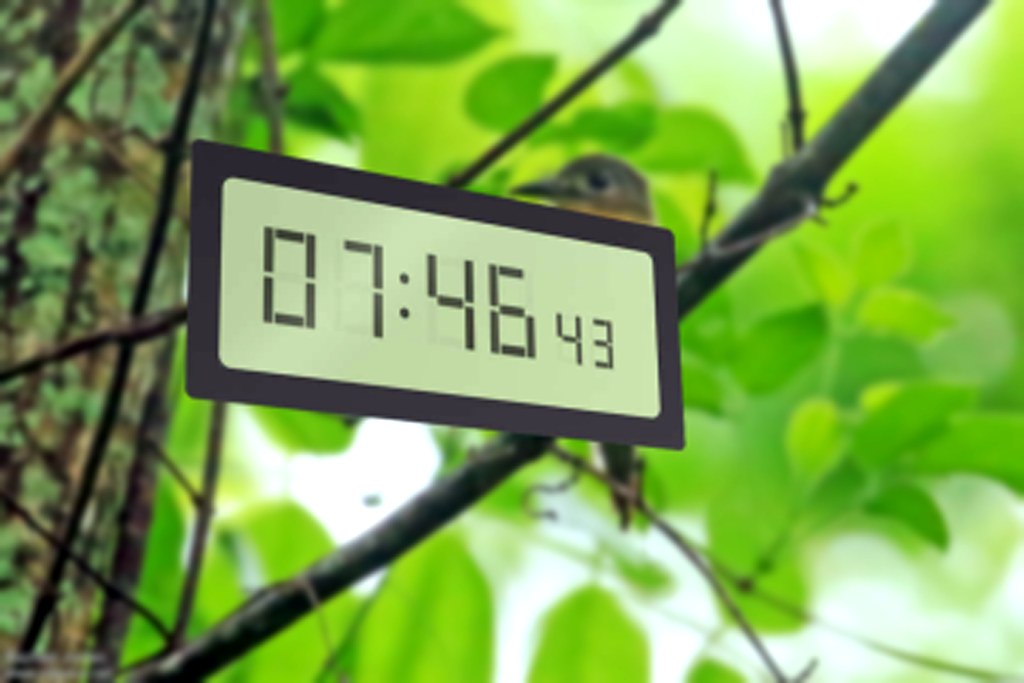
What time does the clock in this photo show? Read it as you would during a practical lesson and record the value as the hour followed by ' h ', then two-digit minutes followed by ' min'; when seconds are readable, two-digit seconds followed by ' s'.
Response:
7 h 46 min 43 s
